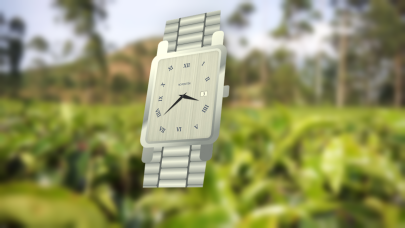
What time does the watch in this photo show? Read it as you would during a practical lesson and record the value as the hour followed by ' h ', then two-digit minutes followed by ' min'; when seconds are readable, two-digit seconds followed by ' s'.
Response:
3 h 38 min
